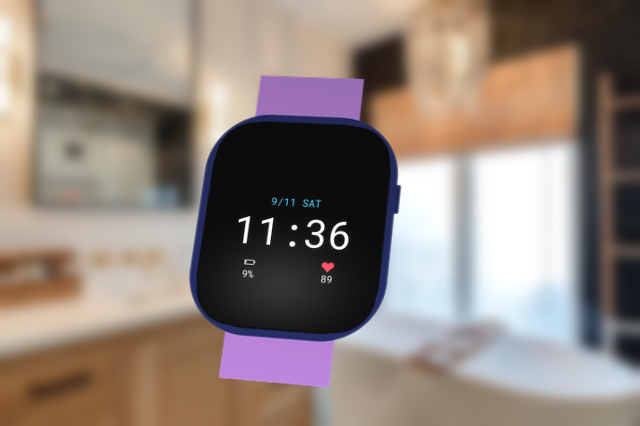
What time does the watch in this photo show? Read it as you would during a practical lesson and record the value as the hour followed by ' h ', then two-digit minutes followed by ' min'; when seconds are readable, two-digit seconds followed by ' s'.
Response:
11 h 36 min
